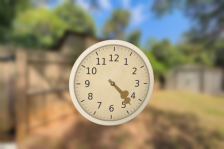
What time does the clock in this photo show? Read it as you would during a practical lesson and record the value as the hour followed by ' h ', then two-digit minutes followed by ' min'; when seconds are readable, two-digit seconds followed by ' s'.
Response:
4 h 23 min
